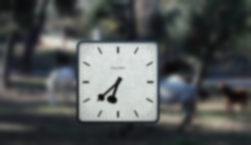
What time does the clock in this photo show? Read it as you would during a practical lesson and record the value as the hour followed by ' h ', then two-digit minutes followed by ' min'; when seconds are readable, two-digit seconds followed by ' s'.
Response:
6 h 38 min
